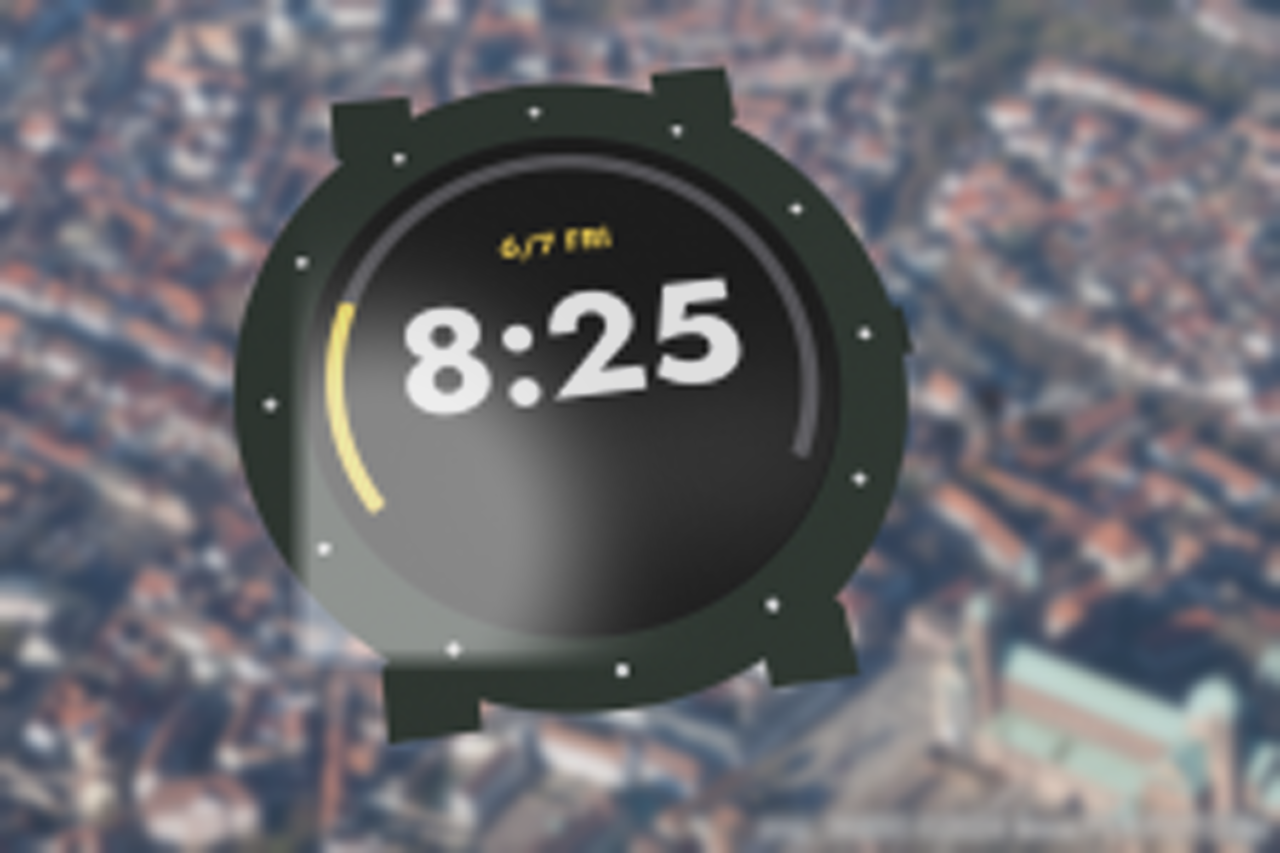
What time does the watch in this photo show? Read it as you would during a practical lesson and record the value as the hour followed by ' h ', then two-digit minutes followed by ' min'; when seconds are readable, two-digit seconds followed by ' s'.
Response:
8 h 25 min
